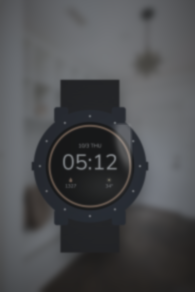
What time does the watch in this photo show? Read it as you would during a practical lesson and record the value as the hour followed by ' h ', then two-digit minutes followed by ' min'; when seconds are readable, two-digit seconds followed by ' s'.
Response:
5 h 12 min
